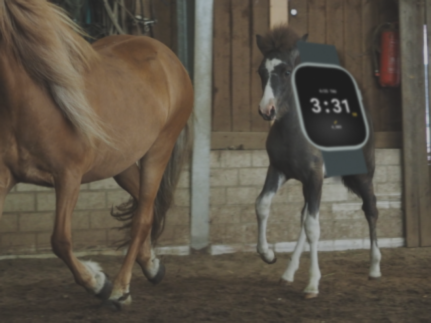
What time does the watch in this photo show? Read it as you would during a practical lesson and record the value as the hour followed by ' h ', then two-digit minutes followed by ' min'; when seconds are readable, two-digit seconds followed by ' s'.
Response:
3 h 31 min
